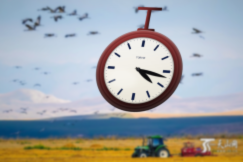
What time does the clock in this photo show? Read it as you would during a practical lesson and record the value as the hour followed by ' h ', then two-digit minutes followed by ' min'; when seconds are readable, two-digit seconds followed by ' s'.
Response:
4 h 17 min
